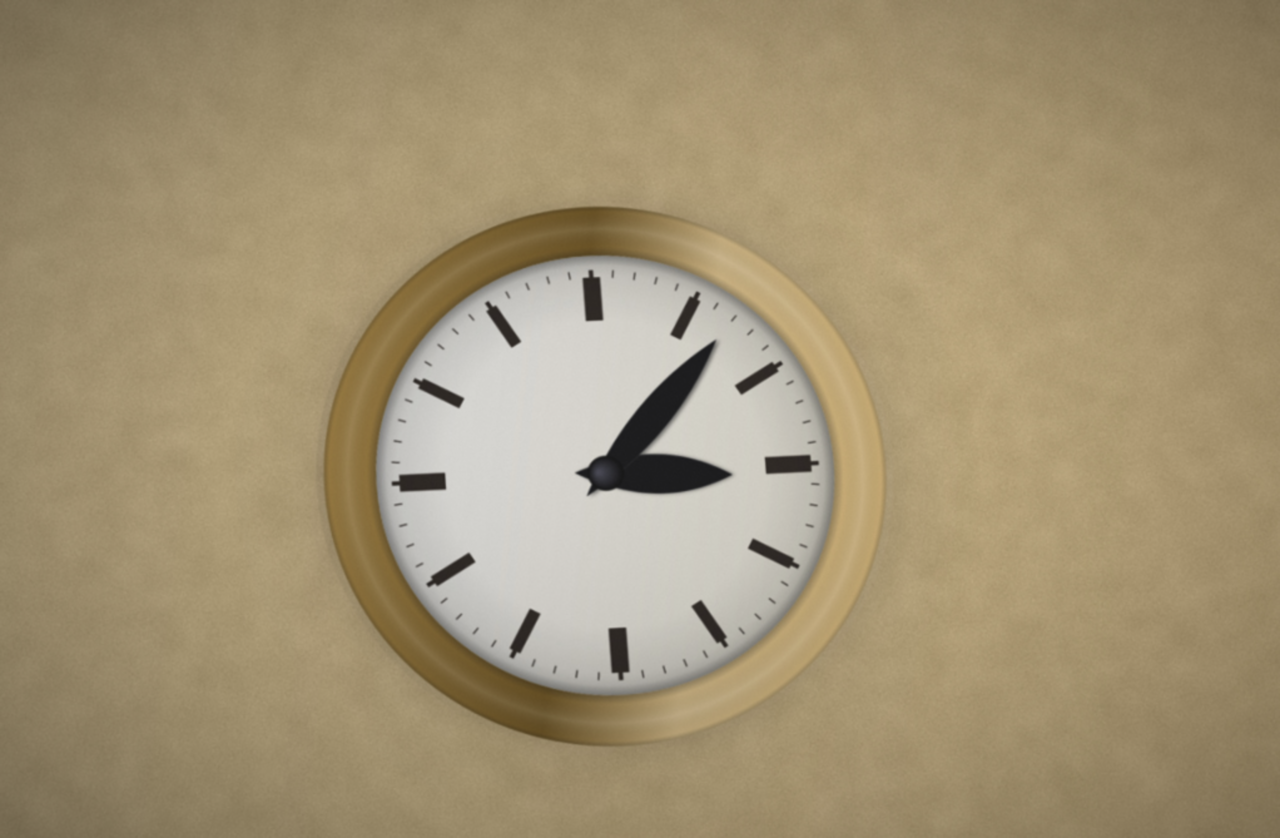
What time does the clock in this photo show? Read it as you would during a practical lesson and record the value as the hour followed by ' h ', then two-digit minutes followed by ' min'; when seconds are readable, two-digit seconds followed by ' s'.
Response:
3 h 07 min
